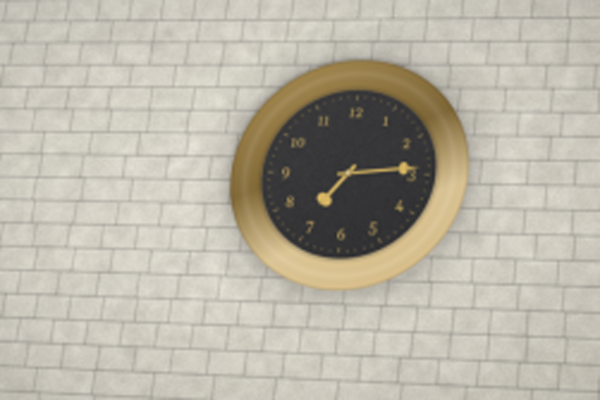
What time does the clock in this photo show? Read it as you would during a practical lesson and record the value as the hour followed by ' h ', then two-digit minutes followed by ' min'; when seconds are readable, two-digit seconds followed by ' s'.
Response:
7 h 14 min
